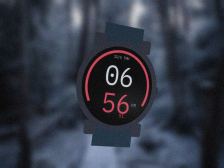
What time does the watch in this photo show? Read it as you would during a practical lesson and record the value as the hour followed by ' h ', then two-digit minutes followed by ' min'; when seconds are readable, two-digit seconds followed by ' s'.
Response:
6 h 56 min
